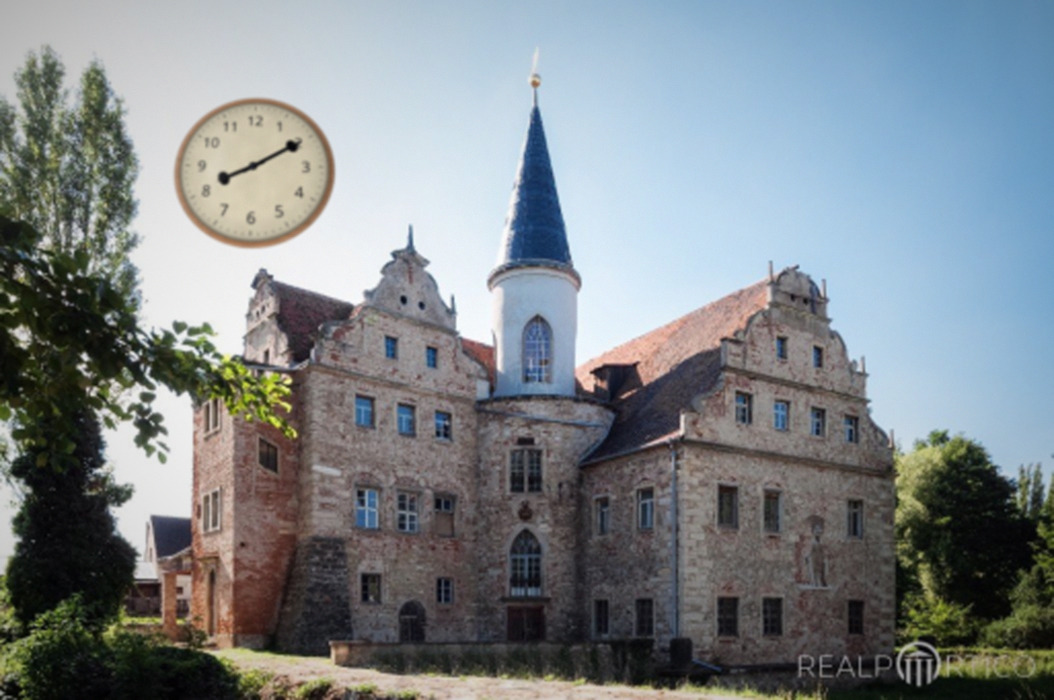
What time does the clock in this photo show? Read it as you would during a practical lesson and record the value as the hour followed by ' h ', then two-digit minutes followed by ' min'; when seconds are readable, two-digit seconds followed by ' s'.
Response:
8 h 10 min
